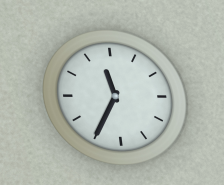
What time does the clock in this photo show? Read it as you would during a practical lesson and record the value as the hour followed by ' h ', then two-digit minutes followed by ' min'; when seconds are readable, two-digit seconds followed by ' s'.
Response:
11 h 35 min
